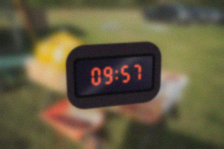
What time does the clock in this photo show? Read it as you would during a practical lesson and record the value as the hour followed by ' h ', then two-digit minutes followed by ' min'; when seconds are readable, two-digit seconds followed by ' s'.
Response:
9 h 57 min
